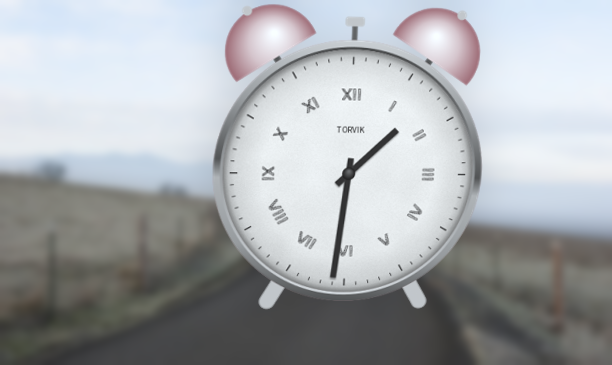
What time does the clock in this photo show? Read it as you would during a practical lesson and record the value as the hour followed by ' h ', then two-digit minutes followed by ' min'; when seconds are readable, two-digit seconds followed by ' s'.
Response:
1 h 31 min
